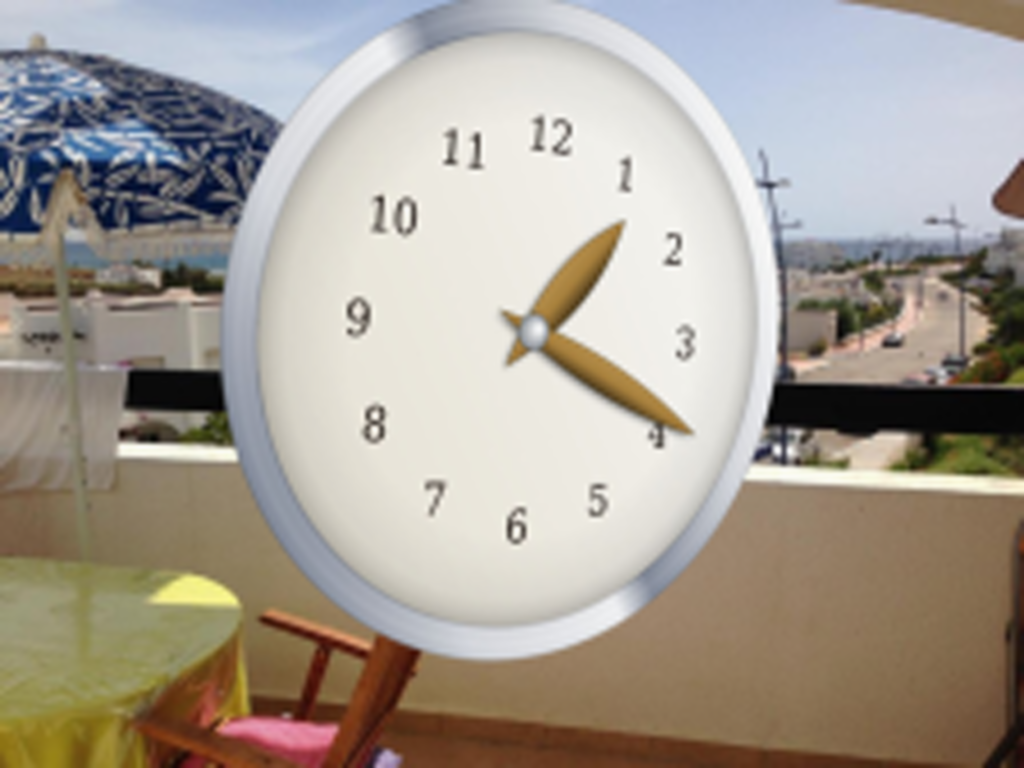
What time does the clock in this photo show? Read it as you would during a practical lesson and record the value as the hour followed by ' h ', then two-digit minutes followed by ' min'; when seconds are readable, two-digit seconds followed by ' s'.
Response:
1 h 19 min
